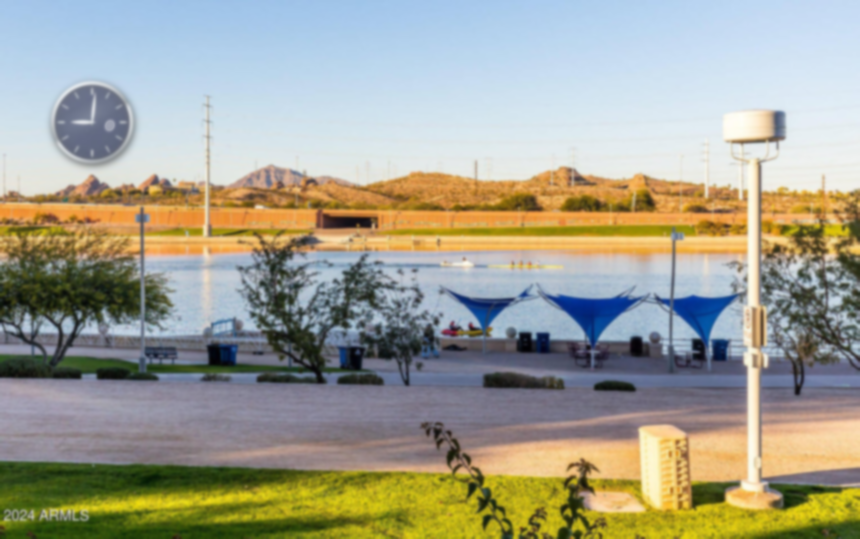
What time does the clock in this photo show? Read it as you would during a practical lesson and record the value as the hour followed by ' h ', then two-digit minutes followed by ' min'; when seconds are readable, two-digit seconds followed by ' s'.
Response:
9 h 01 min
